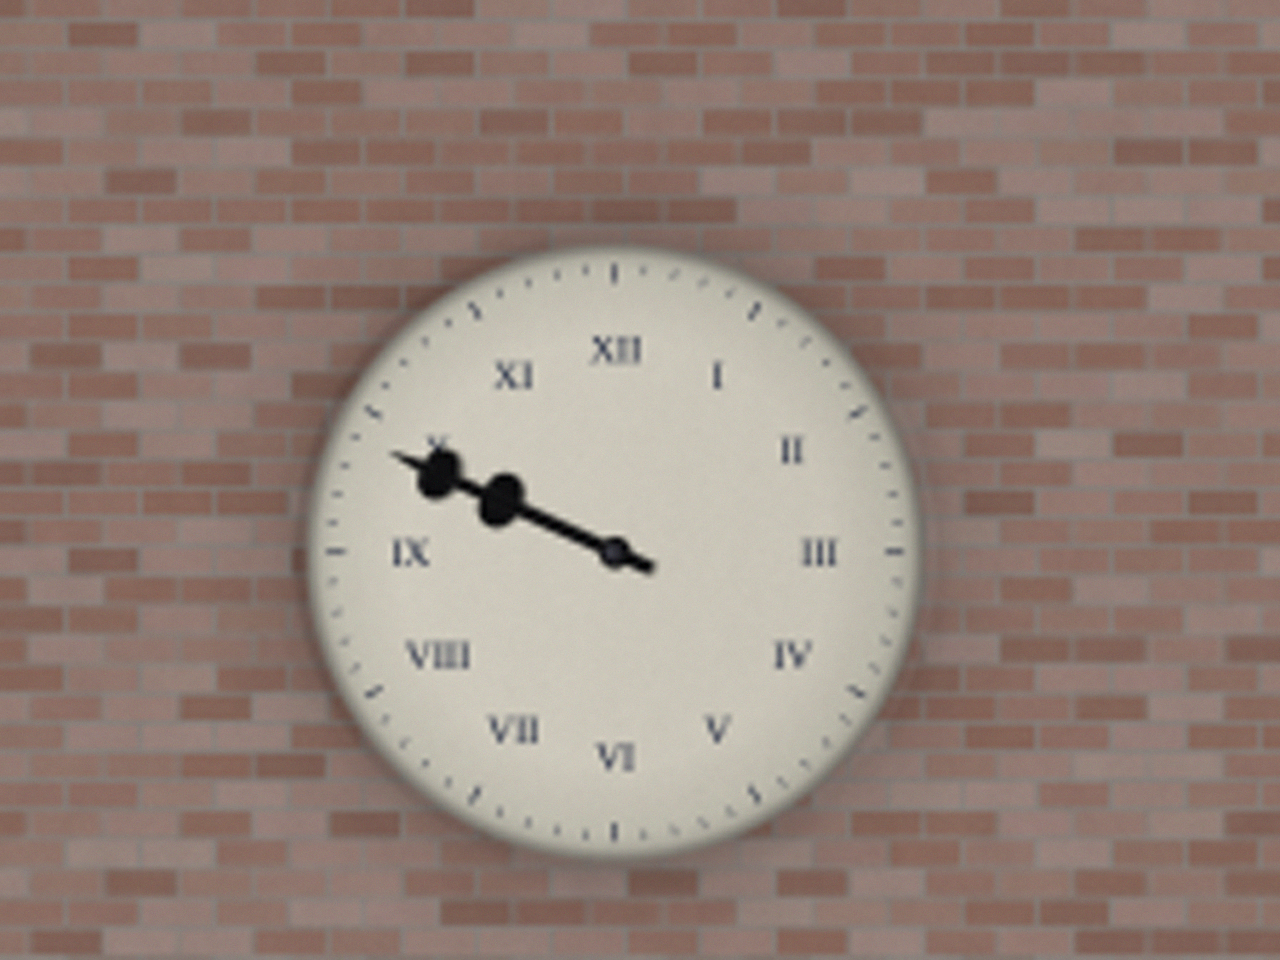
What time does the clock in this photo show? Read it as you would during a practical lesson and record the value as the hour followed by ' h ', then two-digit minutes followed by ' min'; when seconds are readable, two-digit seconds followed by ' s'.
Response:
9 h 49 min
